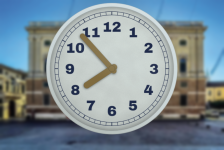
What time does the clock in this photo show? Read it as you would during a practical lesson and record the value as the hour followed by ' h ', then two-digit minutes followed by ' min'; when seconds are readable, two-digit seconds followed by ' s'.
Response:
7 h 53 min
